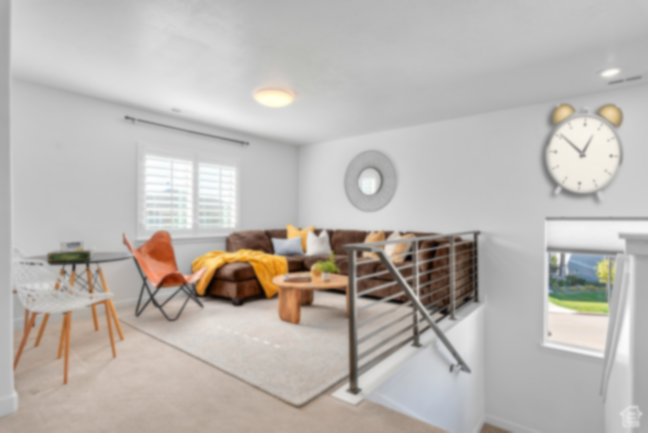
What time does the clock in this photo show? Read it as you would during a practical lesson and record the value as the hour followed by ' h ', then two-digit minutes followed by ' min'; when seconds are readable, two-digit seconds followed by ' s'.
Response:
12 h 51 min
